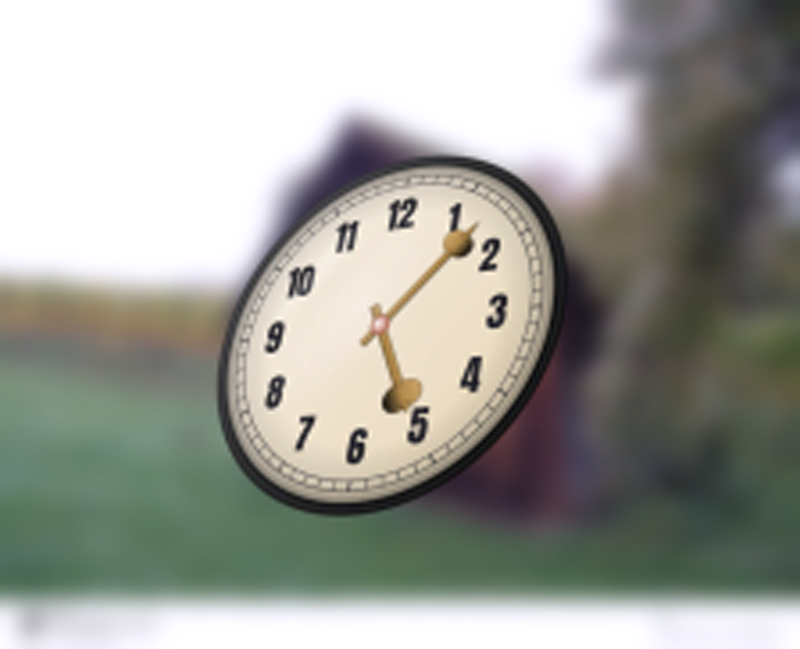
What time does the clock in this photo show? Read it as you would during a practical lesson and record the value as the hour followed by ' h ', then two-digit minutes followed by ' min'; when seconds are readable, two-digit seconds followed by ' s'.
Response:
5 h 07 min
